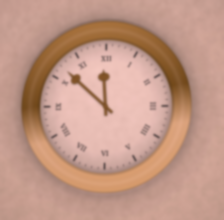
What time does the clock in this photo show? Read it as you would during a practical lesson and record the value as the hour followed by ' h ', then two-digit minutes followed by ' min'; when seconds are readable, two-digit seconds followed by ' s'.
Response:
11 h 52 min
